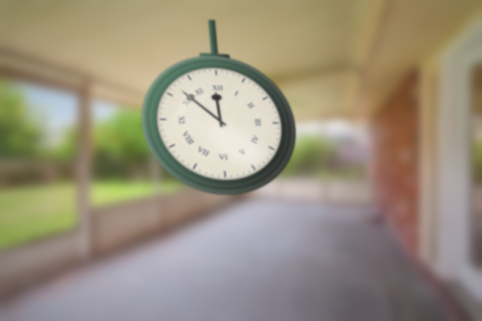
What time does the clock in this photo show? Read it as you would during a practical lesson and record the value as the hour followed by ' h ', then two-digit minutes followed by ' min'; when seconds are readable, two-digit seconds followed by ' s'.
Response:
11 h 52 min
